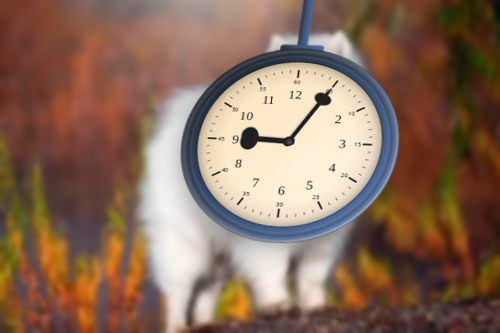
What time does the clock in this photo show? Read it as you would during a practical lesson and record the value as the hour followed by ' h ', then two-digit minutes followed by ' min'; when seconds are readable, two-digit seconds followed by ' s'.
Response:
9 h 05 min
